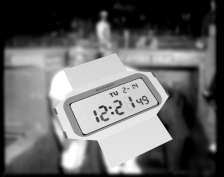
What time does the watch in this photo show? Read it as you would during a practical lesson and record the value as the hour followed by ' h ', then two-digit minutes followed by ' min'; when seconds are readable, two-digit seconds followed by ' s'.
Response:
12 h 21 min 49 s
